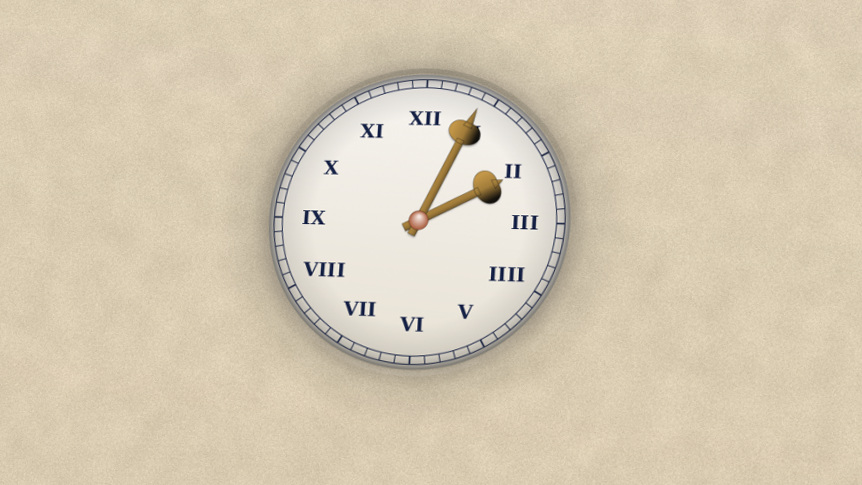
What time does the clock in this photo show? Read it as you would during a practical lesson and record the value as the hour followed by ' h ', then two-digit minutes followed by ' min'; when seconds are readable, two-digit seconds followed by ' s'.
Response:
2 h 04 min
